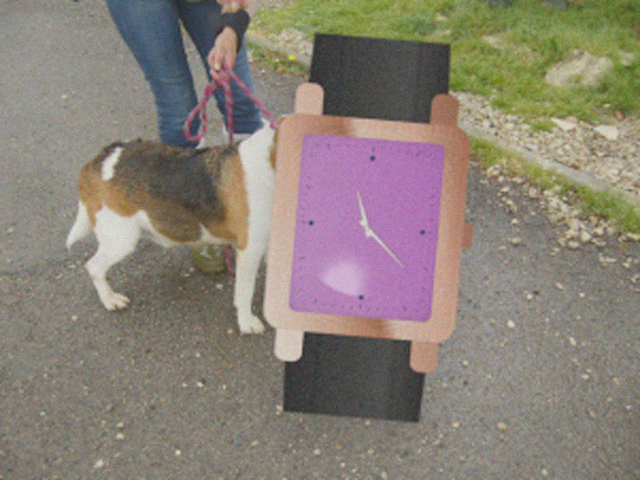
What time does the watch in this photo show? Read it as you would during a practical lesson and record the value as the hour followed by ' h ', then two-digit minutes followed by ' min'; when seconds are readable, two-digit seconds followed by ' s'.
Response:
11 h 22 min
